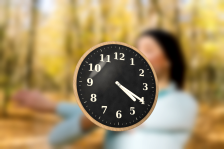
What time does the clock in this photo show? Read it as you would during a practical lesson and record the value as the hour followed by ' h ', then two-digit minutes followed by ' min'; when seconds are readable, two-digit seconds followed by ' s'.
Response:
4 h 20 min
